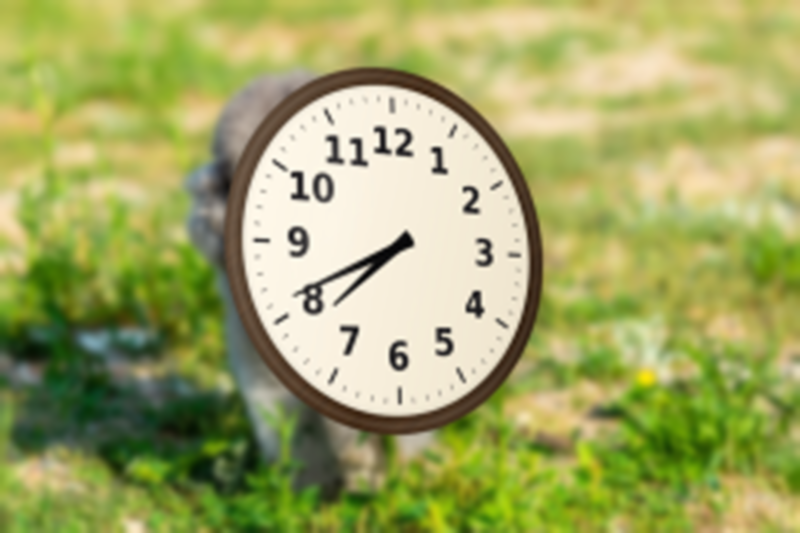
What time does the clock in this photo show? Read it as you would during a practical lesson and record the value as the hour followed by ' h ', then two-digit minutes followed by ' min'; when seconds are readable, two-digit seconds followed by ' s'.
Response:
7 h 41 min
